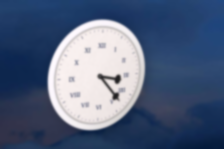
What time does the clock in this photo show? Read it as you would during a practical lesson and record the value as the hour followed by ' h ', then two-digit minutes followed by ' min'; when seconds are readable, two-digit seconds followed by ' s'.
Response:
3 h 23 min
